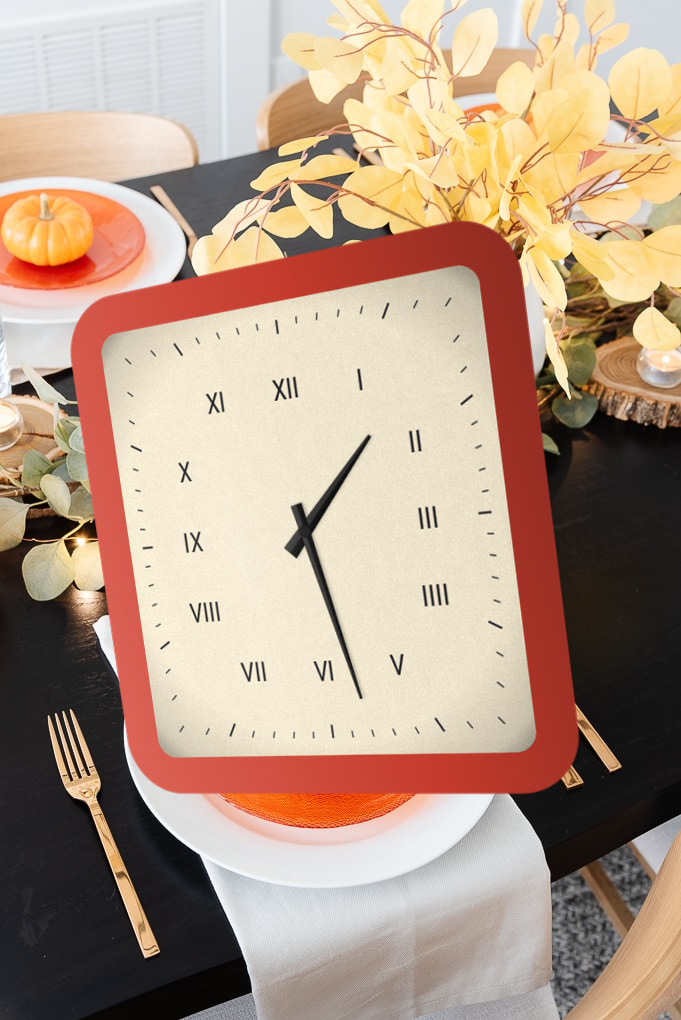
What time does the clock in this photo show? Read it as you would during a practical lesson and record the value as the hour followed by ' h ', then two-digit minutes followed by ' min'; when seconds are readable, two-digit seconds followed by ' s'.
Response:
1 h 28 min
